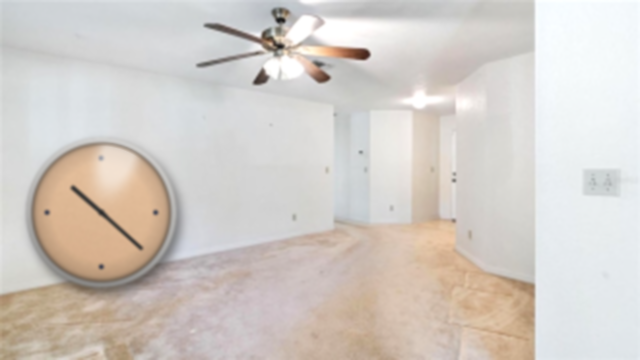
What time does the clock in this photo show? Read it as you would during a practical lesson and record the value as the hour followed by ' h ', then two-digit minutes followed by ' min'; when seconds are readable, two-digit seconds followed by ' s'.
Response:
10 h 22 min
